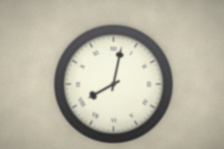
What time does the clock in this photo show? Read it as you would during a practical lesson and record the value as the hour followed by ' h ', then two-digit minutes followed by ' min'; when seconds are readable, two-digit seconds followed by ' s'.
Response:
8 h 02 min
